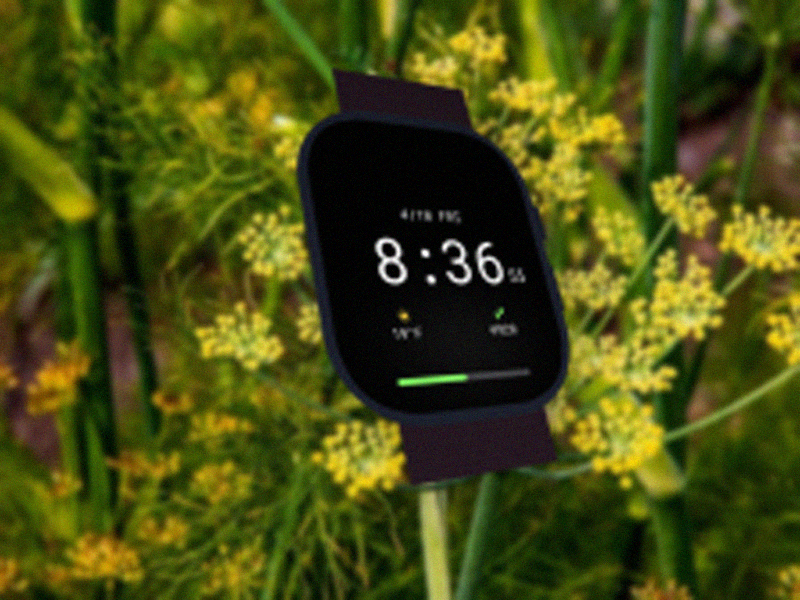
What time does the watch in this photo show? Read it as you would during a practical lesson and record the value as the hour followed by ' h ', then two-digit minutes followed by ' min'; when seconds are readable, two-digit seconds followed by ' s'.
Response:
8 h 36 min
